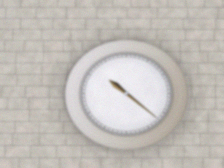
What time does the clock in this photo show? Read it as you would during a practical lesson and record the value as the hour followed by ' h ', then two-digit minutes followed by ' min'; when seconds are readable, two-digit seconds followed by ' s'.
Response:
10 h 22 min
